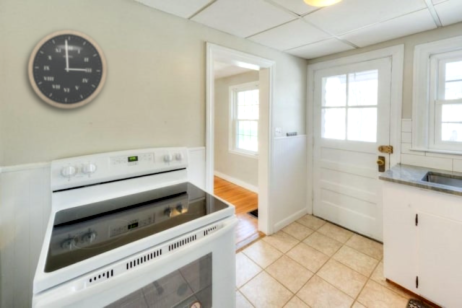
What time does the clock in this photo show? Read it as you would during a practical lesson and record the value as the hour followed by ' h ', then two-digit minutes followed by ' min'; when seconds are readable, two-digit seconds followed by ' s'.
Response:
2 h 59 min
